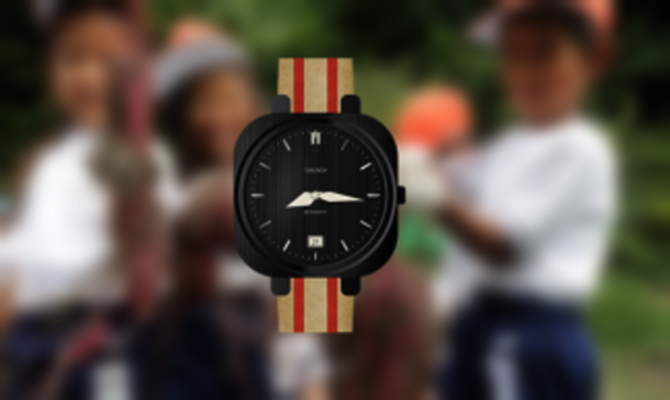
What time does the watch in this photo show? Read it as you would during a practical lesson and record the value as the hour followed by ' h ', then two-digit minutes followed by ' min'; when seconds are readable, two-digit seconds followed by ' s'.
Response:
8 h 16 min
